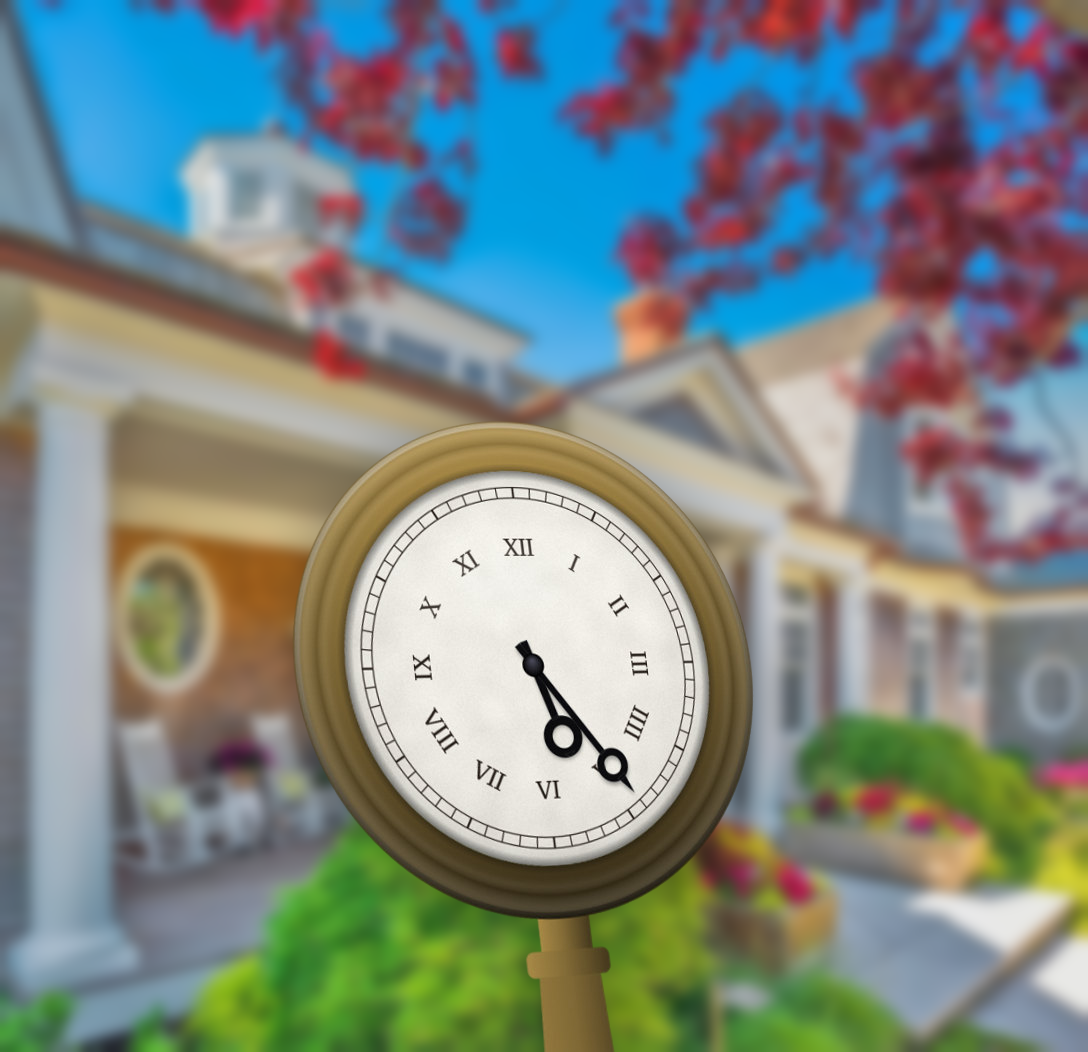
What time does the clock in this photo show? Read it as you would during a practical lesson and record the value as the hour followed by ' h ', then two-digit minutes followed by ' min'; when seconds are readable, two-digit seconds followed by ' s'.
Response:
5 h 24 min
